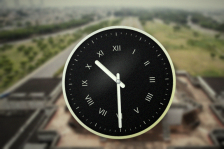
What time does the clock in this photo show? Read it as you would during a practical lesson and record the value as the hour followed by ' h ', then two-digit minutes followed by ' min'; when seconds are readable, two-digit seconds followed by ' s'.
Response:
10 h 30 min
